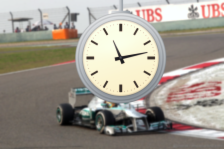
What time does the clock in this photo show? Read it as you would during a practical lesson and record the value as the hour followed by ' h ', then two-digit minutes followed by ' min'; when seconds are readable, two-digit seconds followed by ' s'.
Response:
11 h 13 min
